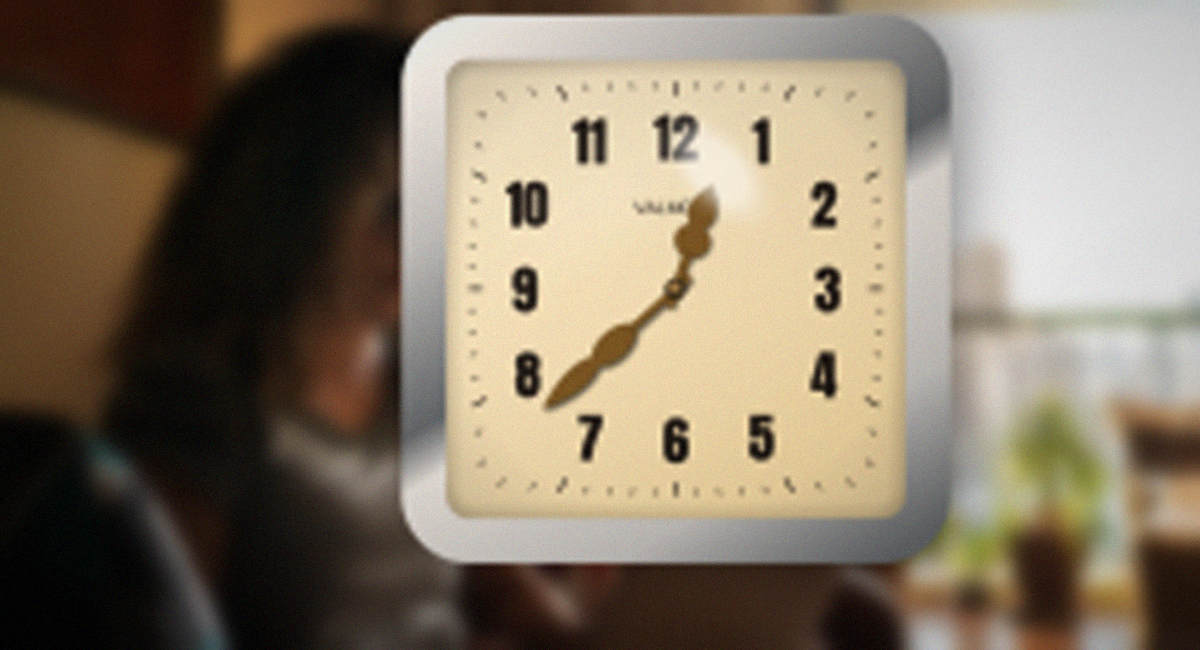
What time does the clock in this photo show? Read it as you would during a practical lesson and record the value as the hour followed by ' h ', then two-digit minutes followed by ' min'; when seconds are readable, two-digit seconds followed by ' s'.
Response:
12 h 38 min
